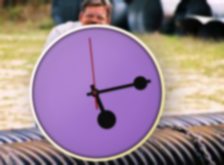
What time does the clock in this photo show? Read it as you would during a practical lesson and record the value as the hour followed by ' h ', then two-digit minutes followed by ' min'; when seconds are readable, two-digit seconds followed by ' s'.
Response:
5 h 12 min 59 s
